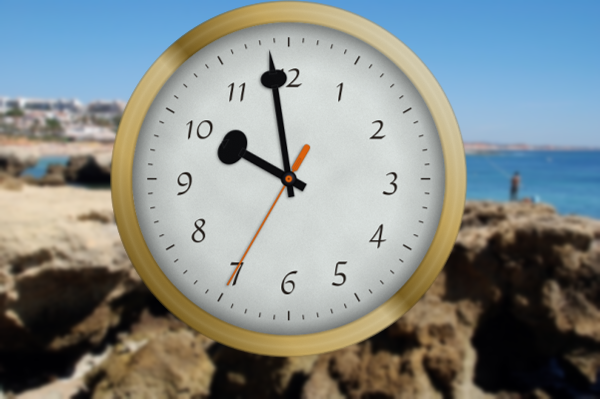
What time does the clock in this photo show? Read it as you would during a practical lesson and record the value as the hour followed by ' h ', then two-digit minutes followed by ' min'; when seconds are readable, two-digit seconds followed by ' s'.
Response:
9 h 58 min 35 s
